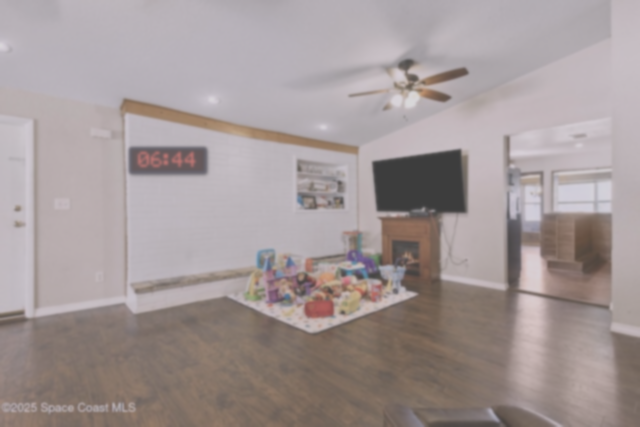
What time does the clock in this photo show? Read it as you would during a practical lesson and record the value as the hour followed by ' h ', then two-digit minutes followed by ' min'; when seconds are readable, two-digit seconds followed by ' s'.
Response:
6 h 44 min
